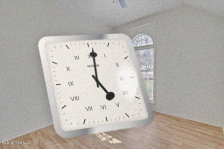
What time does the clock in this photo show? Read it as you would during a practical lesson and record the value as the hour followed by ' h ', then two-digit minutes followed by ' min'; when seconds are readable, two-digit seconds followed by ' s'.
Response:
5 h 01 min
